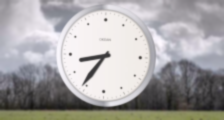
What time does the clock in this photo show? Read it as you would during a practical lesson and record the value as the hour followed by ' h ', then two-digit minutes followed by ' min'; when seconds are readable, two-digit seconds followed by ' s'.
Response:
8 h 36 min
